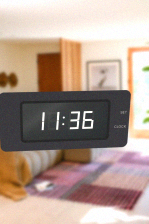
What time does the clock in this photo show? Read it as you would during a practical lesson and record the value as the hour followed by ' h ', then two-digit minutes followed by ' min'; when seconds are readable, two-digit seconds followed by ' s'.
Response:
11 h 36 min
